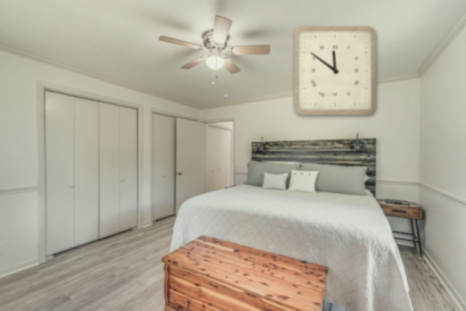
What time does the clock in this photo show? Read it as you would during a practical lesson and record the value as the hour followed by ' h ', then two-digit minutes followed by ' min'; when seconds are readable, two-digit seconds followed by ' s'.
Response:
11 h 51 min
